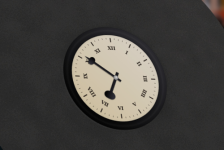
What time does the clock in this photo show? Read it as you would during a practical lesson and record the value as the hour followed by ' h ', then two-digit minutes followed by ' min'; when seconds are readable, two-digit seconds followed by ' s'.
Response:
6 h 51 min
